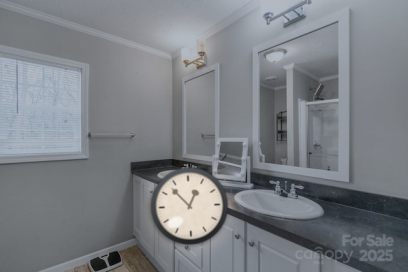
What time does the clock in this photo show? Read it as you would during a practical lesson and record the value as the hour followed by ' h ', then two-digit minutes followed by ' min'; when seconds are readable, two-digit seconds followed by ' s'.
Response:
12 h 53 min
